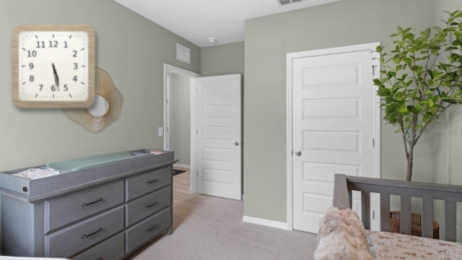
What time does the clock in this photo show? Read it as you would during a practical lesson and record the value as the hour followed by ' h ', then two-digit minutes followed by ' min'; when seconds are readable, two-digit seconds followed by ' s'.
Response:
5 h 28 min
